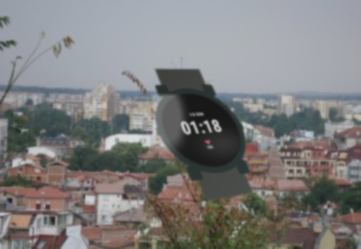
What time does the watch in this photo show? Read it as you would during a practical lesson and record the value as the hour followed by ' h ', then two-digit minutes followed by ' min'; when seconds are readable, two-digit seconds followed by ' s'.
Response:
1 h 18 min
